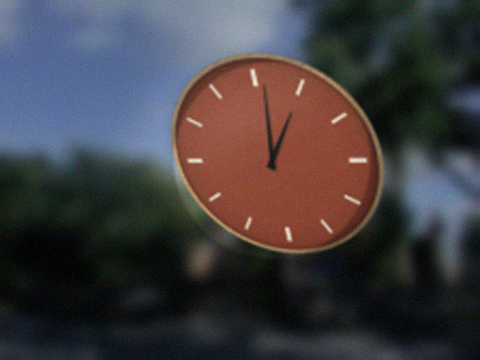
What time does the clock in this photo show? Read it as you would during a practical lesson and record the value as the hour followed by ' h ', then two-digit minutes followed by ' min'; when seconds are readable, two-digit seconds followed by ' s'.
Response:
1 h 01 min
